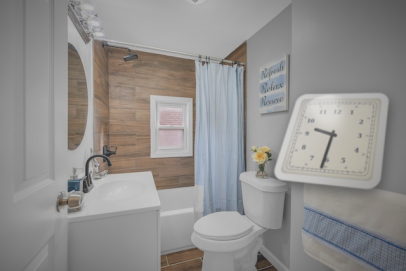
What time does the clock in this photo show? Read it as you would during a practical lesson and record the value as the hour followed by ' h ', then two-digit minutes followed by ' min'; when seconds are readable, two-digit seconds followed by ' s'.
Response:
9 h 31 min
